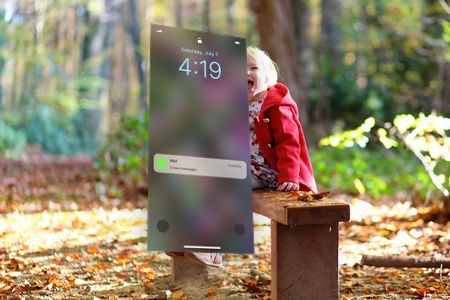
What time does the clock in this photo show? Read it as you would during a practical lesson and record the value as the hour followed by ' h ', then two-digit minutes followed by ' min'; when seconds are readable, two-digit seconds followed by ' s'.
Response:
4 h 19 min
